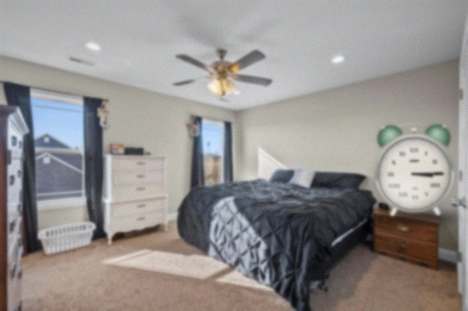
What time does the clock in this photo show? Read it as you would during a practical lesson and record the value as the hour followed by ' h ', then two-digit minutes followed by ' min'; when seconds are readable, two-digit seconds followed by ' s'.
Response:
3 h 15 min
